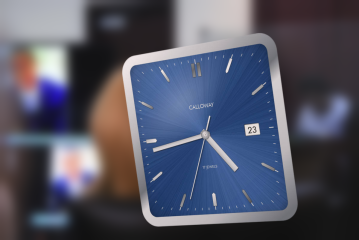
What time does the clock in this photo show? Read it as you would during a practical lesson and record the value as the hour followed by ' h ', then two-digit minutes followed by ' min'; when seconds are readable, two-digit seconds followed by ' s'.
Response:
4 h 43 min 34 s
